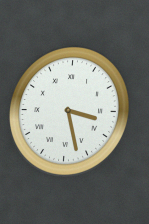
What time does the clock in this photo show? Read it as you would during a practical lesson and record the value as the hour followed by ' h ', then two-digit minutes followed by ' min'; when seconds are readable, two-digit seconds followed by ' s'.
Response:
3 h 27 min
